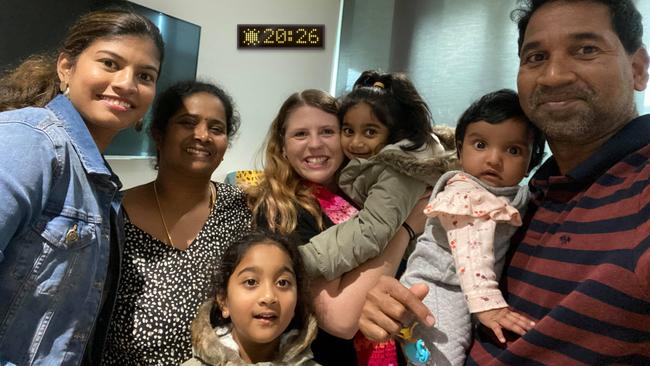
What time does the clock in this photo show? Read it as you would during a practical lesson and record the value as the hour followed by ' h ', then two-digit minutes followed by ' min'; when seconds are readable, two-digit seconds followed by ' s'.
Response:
20 h 26 min
